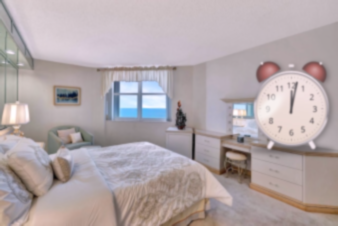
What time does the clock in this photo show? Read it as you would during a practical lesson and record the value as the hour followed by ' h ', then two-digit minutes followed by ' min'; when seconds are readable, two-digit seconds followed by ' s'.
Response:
12 h 02 min
